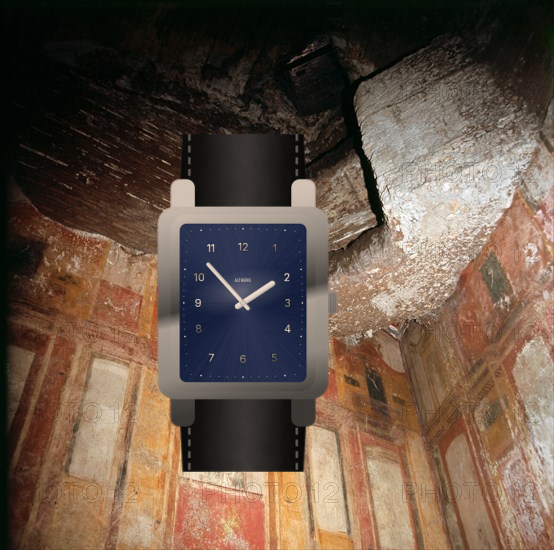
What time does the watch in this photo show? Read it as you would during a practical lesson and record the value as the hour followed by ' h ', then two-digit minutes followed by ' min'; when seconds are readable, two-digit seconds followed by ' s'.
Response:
1 h 53 min
